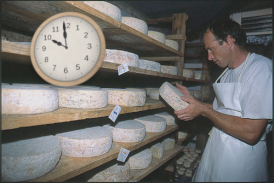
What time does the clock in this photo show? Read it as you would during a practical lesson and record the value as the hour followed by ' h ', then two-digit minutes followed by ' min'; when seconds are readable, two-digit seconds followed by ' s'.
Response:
9 h 59 min
